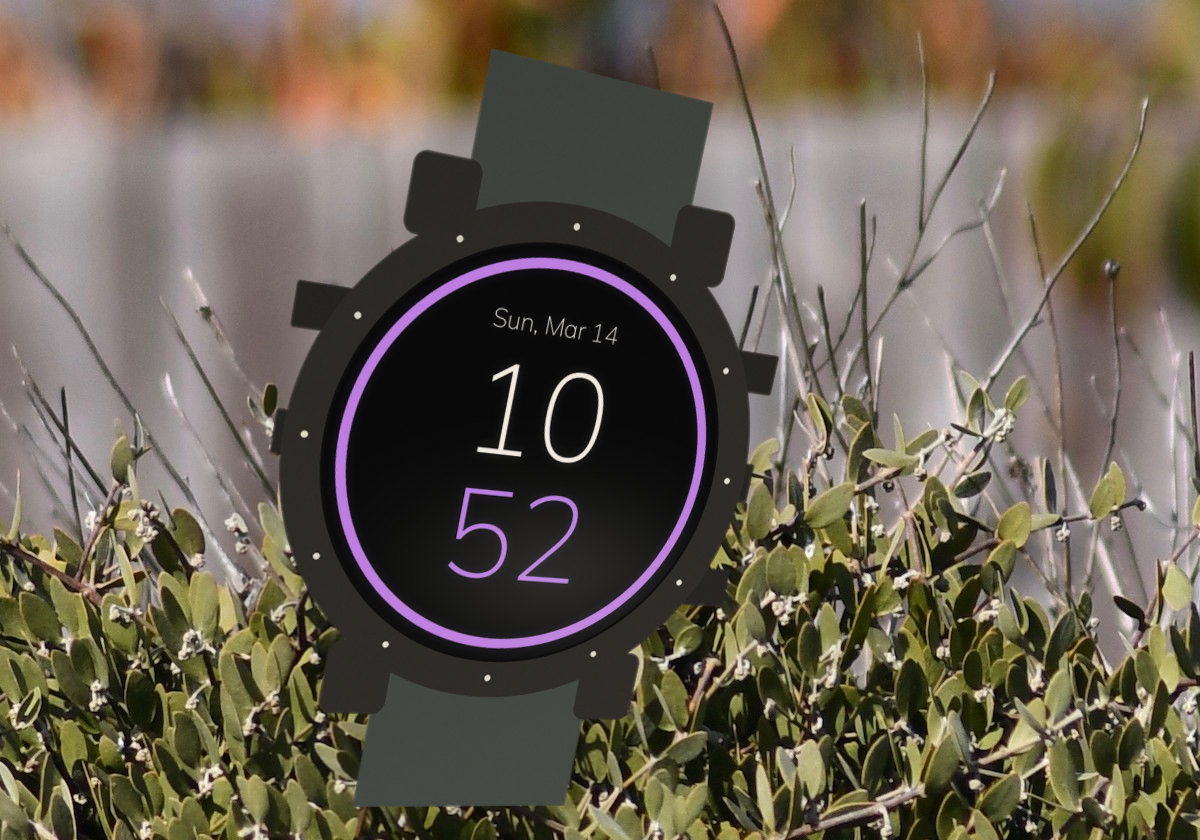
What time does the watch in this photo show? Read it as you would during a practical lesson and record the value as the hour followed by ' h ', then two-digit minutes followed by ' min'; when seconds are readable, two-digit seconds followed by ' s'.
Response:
10 h 52 min
